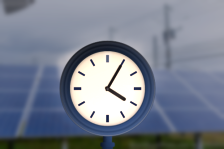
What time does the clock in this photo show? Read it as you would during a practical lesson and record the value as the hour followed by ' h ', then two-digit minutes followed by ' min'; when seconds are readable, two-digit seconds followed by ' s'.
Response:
4 h 05 min
